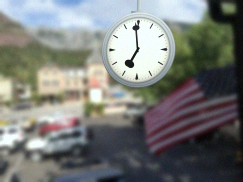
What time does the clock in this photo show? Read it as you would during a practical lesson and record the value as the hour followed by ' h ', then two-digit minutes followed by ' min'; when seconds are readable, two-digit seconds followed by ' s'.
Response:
6 h 59 min
